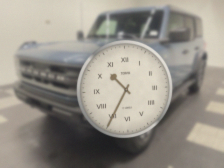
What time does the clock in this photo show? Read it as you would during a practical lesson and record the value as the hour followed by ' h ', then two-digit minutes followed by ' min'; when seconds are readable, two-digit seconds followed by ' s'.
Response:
10 h 35 min
